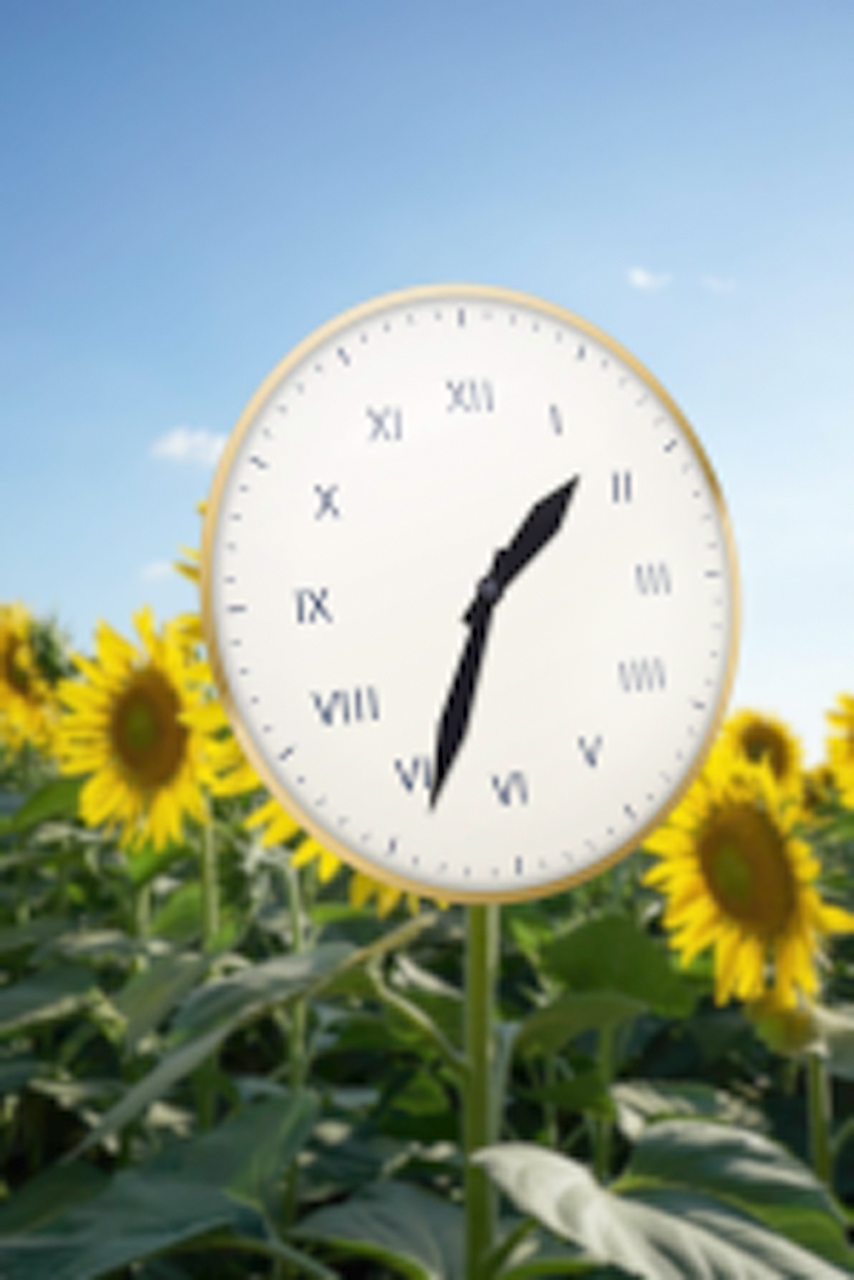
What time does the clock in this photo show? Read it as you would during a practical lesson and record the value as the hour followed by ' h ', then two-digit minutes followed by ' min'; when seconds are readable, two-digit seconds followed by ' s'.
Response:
1 h 34 min
